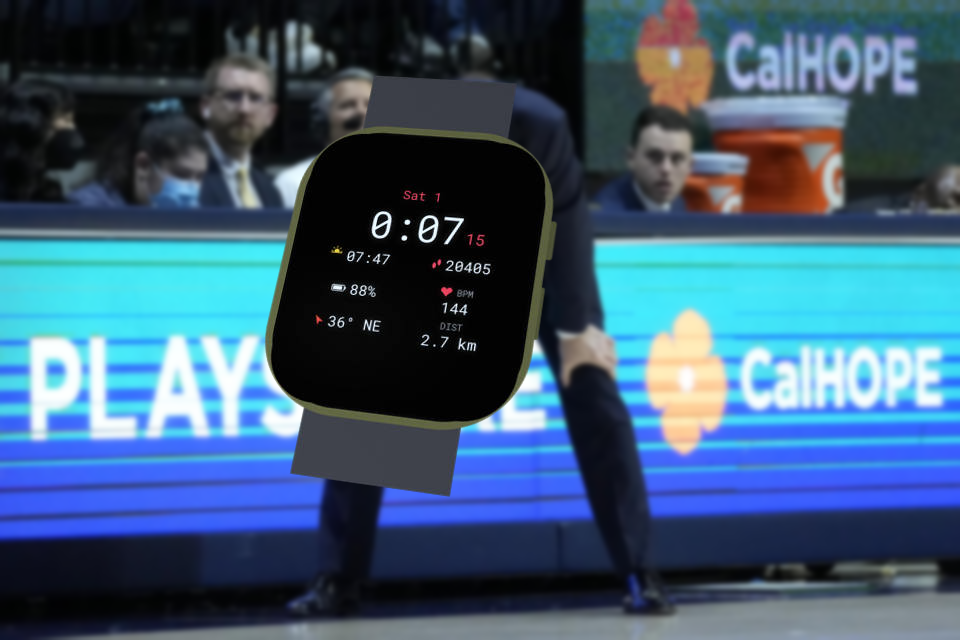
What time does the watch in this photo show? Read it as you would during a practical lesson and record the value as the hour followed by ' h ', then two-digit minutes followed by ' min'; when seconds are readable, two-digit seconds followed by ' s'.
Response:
0 h 07 min 15 s
